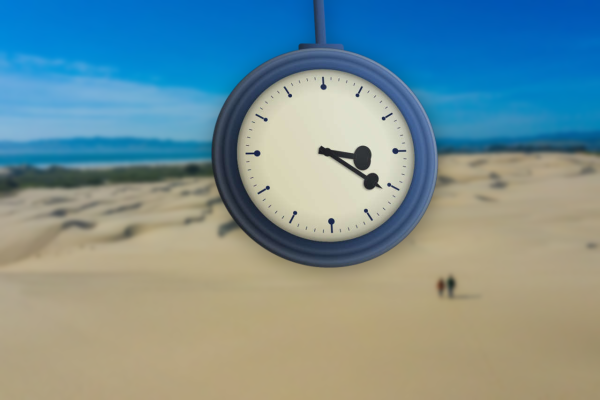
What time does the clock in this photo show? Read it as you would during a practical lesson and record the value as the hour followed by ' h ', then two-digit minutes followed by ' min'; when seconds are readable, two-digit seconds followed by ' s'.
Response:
3 h 21 min
